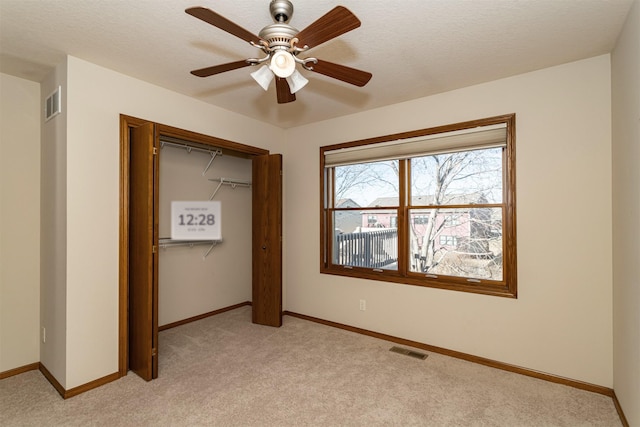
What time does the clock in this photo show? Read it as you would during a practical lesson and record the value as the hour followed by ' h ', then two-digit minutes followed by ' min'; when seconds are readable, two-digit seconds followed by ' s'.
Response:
12 h 28 min
